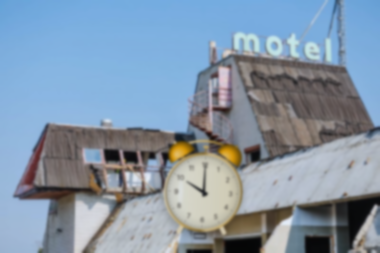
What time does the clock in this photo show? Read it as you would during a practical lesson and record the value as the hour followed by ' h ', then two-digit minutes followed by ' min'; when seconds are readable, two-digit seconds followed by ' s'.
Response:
10 h 00 min
